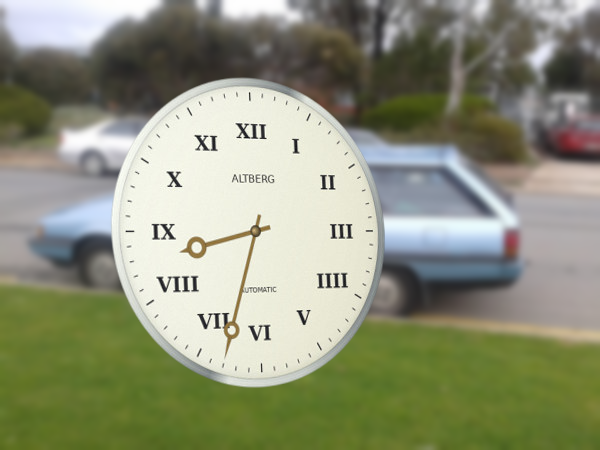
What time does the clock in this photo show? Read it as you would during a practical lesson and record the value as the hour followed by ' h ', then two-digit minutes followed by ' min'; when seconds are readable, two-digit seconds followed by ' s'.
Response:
8 h 33 min
